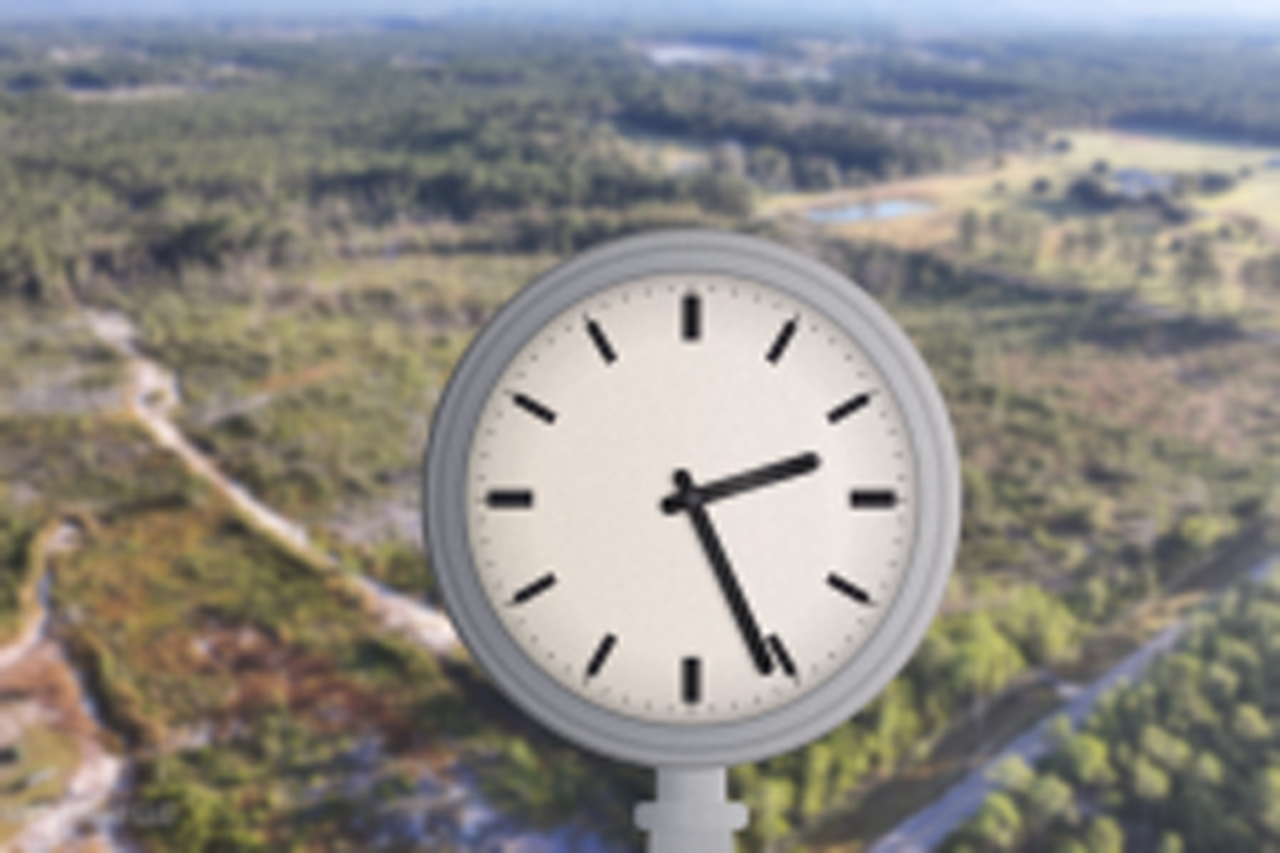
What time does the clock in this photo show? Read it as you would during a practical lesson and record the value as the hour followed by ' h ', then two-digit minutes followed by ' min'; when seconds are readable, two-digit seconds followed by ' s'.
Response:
2 h 26 min
